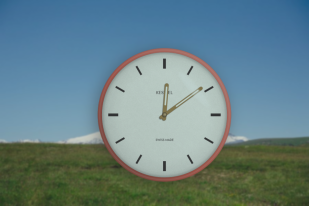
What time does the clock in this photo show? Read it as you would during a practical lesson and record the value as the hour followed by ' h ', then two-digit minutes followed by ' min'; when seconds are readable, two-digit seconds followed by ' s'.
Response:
12 h 09 min
